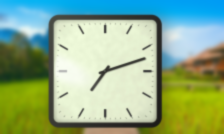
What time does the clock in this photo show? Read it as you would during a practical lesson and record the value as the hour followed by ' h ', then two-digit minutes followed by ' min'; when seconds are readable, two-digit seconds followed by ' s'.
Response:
7 h 12 min
